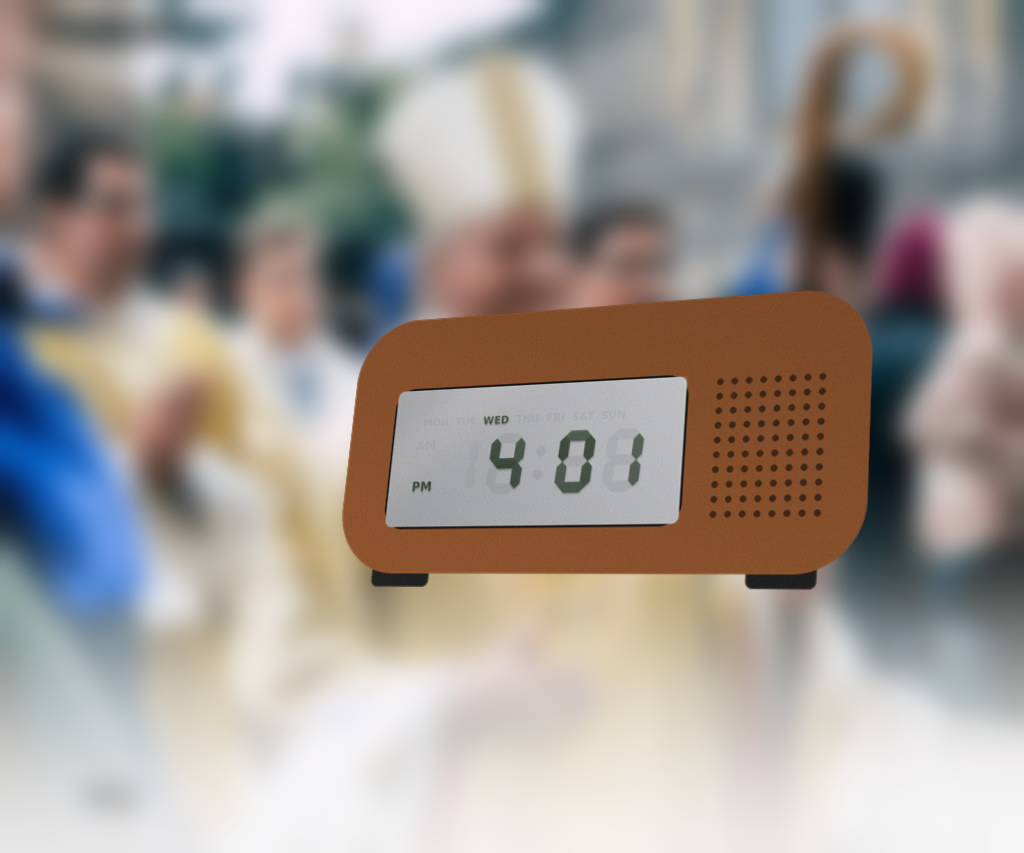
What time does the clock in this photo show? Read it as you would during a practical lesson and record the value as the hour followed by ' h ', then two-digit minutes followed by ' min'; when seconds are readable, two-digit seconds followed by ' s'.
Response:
4 h 01 min
